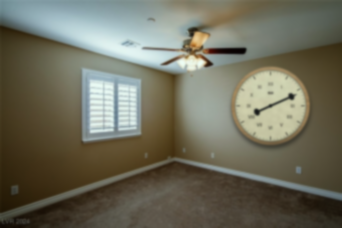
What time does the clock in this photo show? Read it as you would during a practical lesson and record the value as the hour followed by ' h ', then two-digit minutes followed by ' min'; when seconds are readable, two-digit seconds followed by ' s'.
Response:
8 h 11 min
